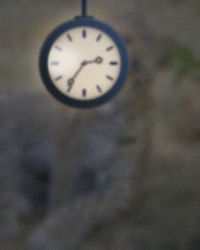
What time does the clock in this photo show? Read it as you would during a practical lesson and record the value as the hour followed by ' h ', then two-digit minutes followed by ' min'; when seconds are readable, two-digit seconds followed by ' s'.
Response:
2 h 36 min
